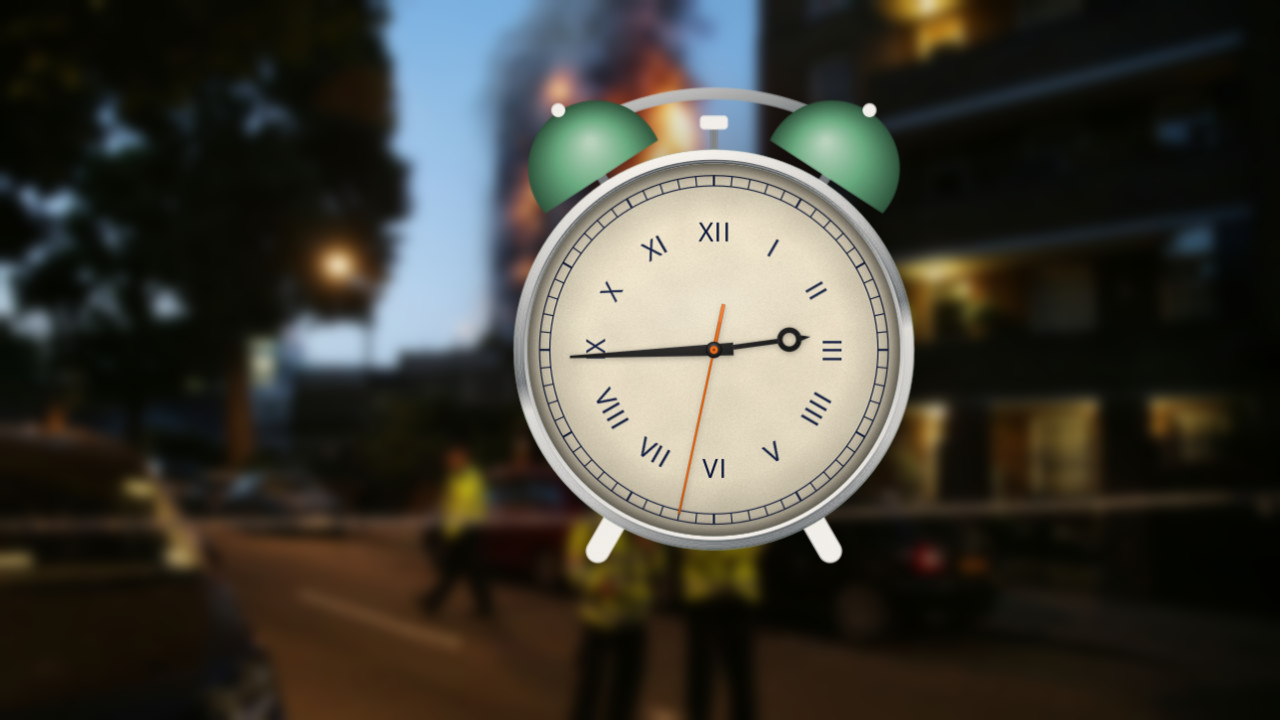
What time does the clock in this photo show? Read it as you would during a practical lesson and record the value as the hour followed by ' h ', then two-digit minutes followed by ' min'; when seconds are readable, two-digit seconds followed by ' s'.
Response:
2 h 44 min 32 s
